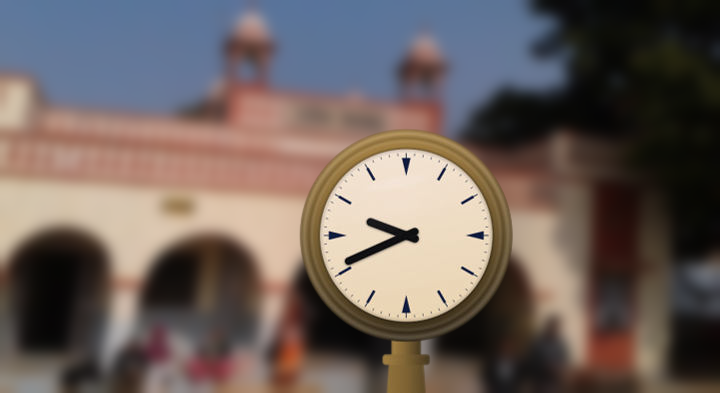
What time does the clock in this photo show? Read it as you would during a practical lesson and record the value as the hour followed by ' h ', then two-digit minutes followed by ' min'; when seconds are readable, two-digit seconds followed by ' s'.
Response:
9 h 41 min
